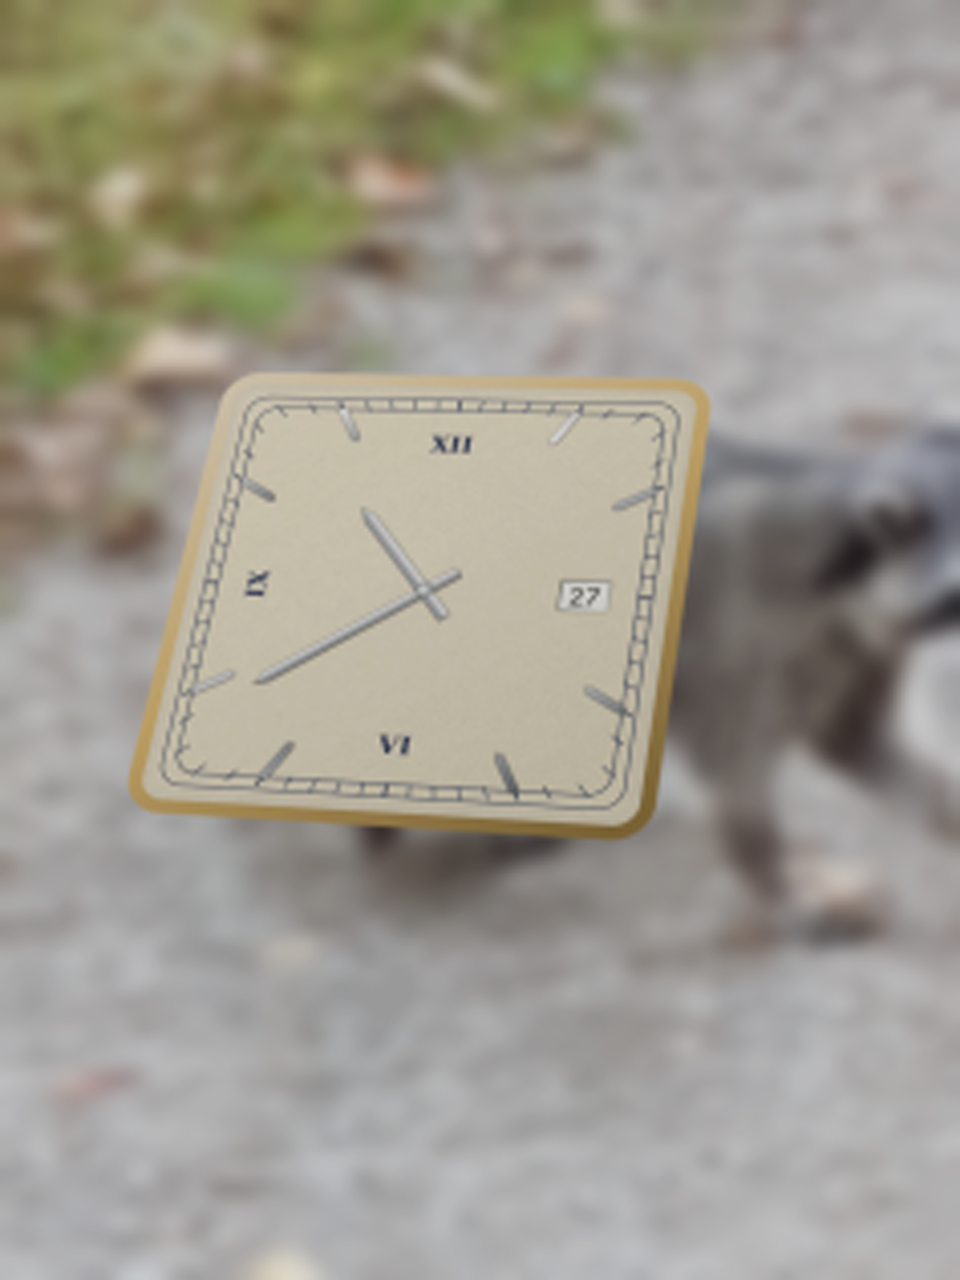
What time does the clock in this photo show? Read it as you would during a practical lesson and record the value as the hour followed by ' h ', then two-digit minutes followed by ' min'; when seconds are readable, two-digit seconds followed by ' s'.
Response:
10 h 39 min
